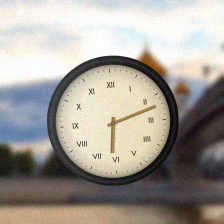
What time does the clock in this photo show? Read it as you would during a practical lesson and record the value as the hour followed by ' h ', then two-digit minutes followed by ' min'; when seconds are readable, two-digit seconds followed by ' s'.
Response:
6 h 12 min
